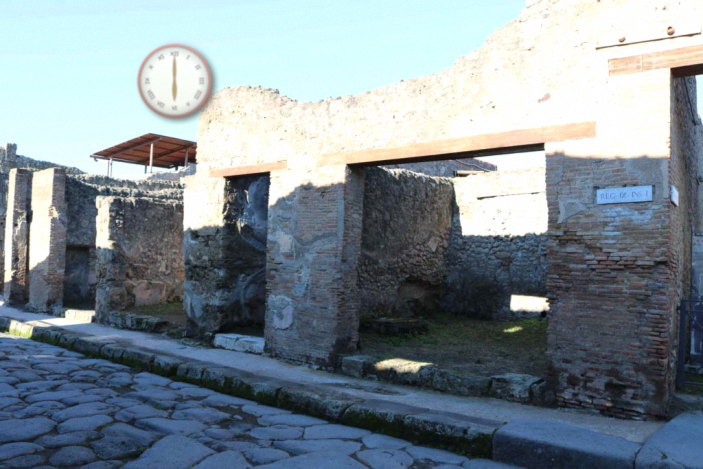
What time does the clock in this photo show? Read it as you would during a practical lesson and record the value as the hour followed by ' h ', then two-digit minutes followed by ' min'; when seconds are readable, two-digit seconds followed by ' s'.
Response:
6 h 00 min
